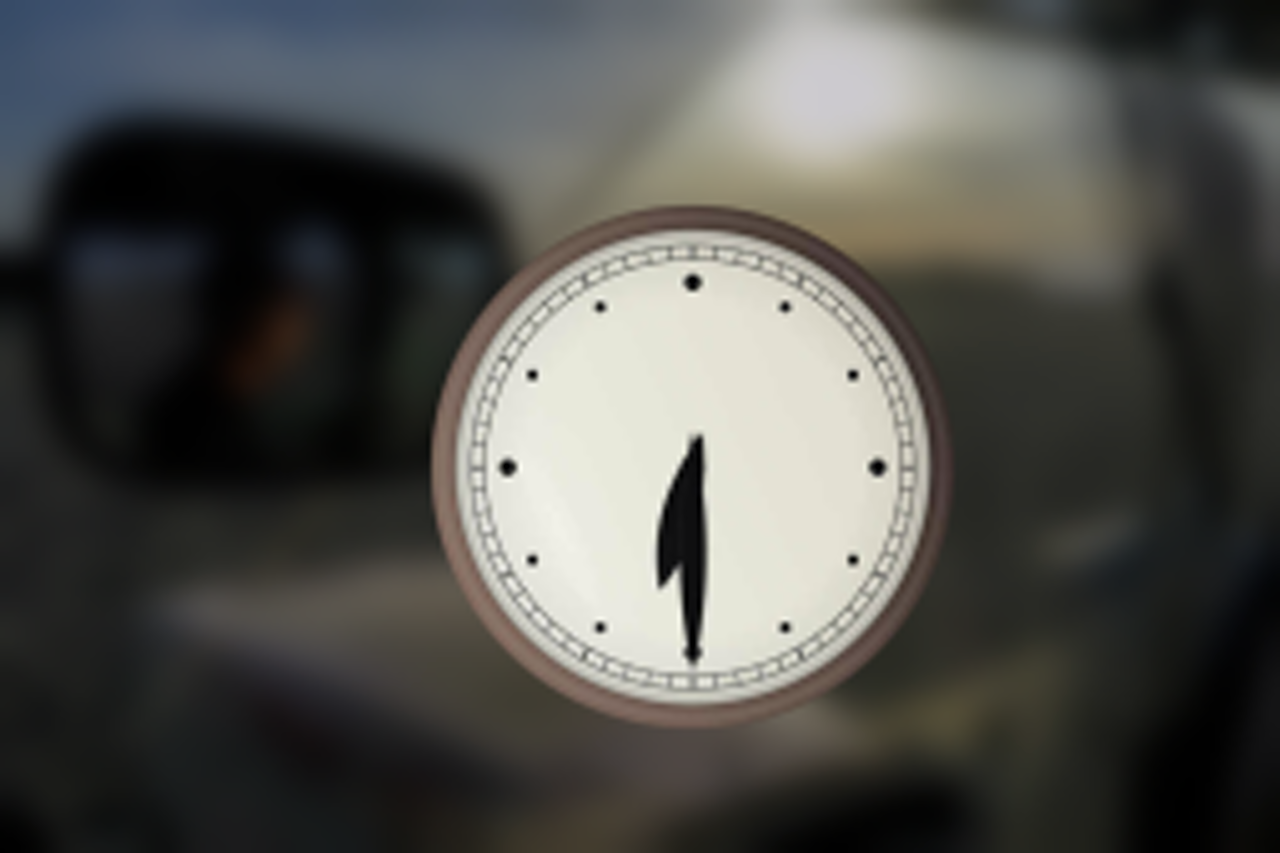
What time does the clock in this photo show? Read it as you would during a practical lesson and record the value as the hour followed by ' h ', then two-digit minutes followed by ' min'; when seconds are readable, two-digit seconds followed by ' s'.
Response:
6 h 30 min
